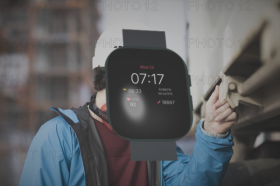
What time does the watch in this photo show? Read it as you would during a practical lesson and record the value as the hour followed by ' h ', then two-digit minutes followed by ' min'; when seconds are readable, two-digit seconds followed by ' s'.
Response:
7 h 17 min
